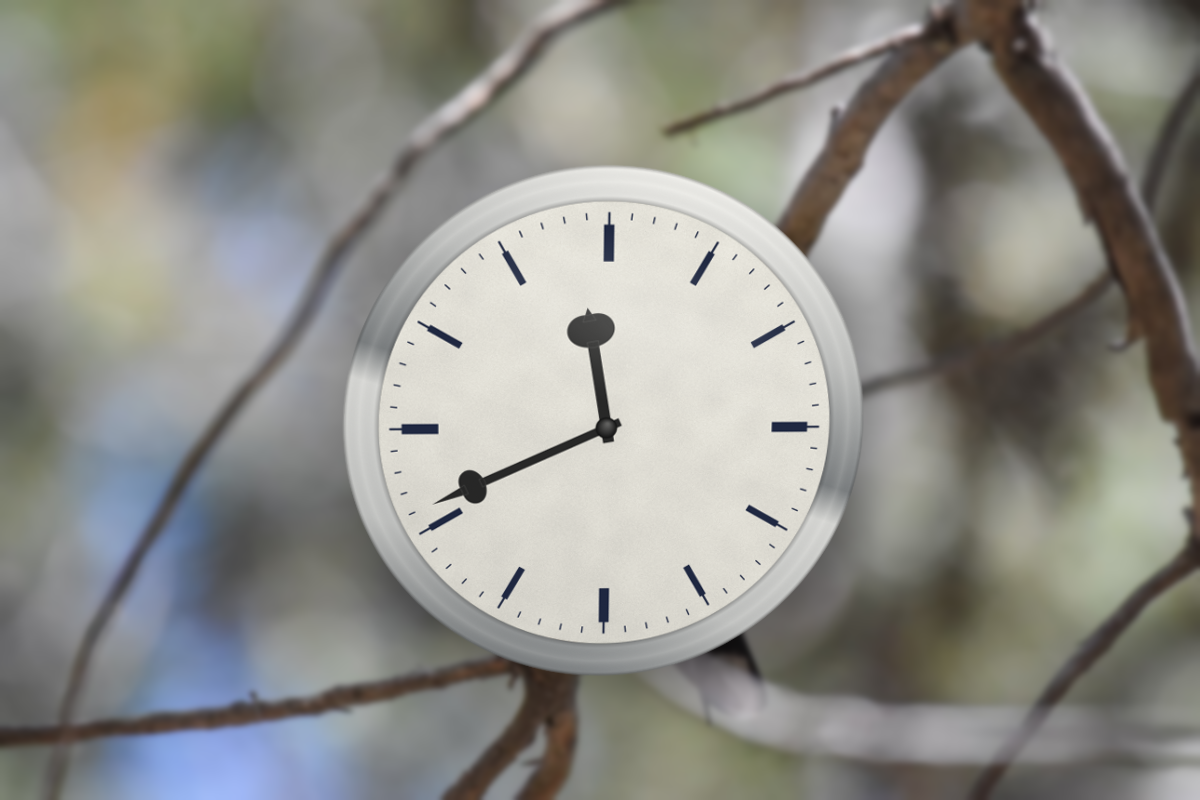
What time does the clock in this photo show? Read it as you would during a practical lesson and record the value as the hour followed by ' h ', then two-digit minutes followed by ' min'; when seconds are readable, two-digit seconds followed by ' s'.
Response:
11 h 41 min
